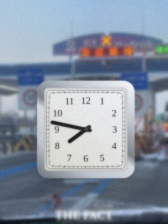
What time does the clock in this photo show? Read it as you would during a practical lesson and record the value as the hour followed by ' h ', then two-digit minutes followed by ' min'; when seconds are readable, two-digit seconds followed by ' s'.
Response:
7 h 47 min
